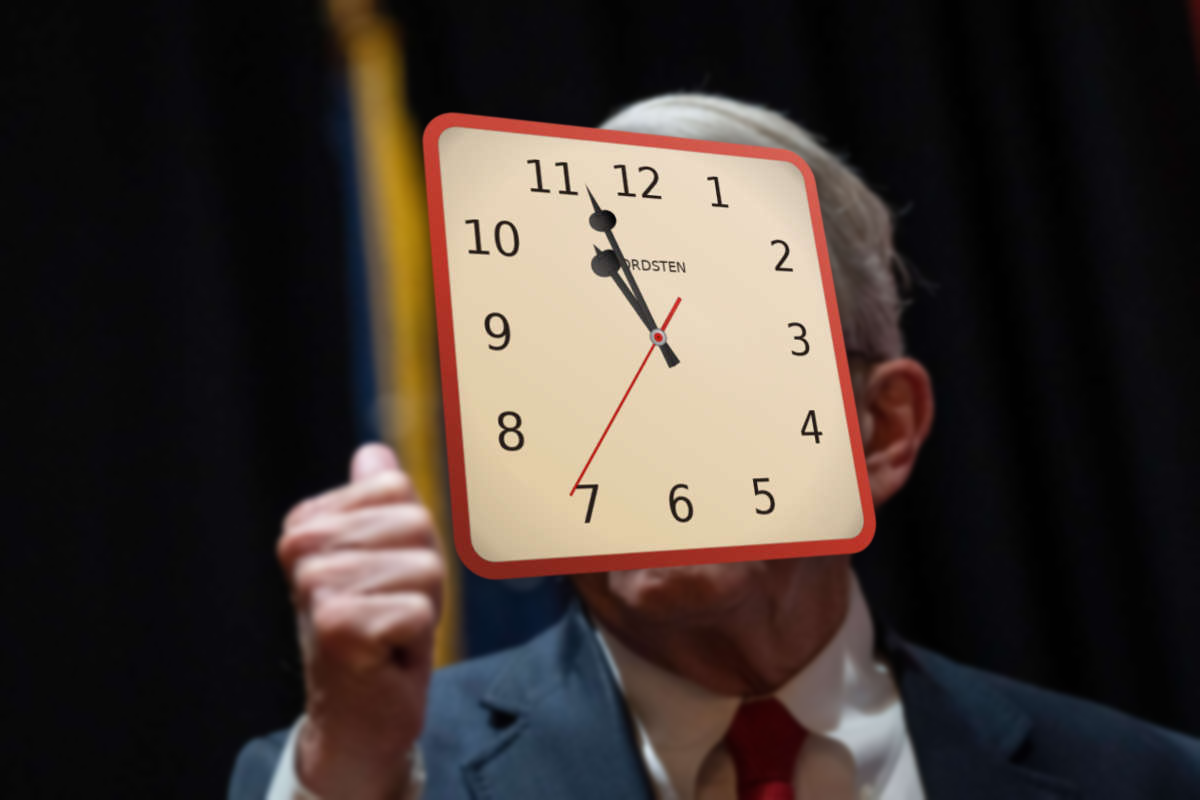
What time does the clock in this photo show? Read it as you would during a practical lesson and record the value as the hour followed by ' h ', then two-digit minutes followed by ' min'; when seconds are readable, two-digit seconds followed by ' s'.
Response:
10 h 56 min 36 s
